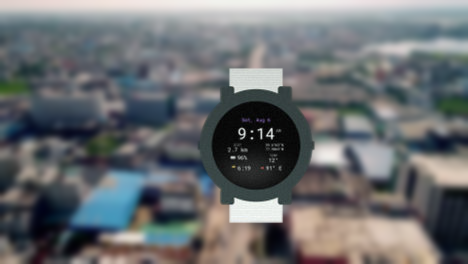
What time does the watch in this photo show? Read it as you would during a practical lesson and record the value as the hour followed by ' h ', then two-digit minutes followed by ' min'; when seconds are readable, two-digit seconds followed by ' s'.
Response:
9 h 14 min
